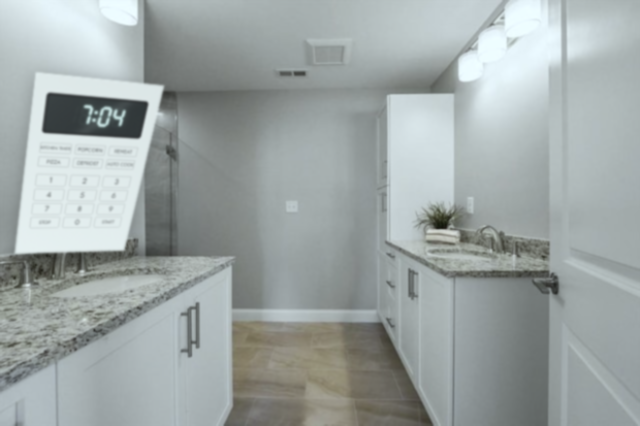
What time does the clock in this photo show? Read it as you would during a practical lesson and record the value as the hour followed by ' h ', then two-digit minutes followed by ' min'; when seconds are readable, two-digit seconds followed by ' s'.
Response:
7 h 04 min
